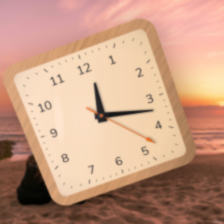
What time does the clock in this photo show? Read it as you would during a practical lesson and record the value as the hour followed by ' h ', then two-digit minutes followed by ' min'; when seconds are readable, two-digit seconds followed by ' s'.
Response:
12 h 17 min 23 s
